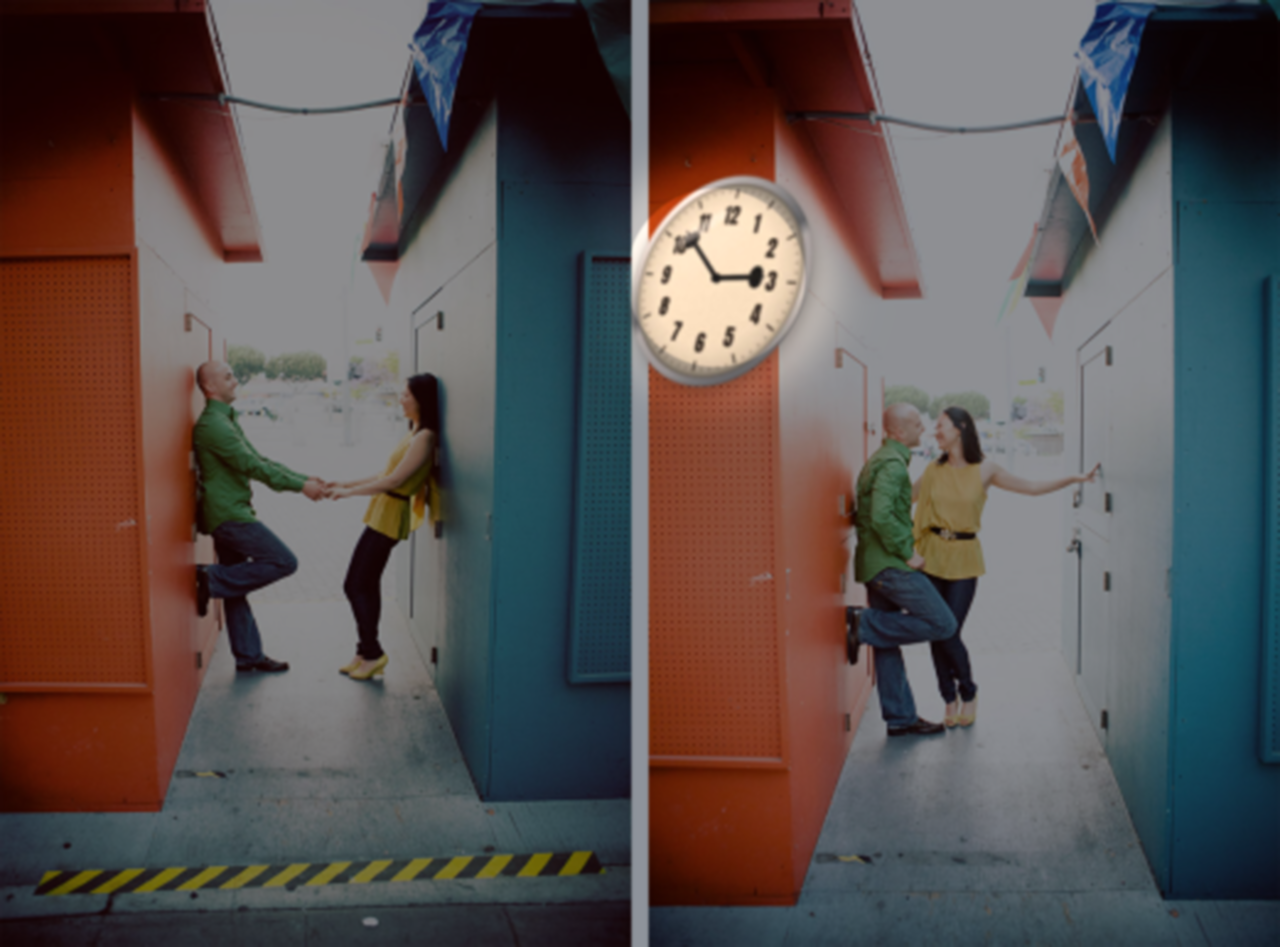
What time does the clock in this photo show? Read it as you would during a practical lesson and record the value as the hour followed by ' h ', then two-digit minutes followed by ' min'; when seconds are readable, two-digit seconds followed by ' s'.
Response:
2 h 52 min
